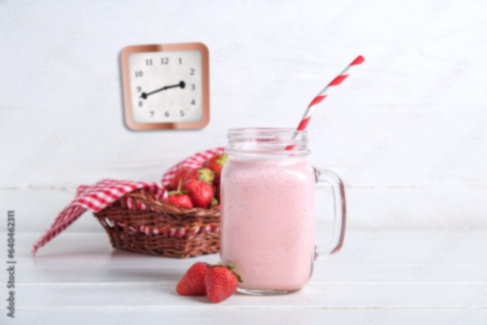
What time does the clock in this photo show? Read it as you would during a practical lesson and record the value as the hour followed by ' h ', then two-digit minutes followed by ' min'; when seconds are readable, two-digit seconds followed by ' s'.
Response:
2 h 42 min
